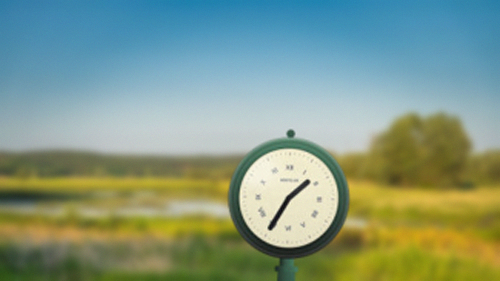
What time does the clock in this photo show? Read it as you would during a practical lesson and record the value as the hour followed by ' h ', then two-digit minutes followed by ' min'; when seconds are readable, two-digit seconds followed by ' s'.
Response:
1 h 35 min
